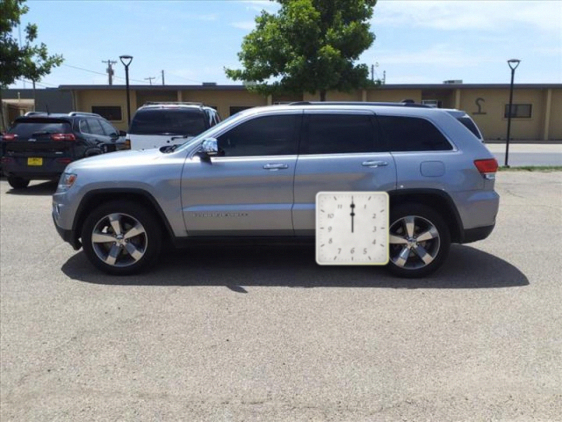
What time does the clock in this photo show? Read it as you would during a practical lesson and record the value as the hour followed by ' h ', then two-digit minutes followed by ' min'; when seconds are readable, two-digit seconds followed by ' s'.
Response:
12 h 00 min
